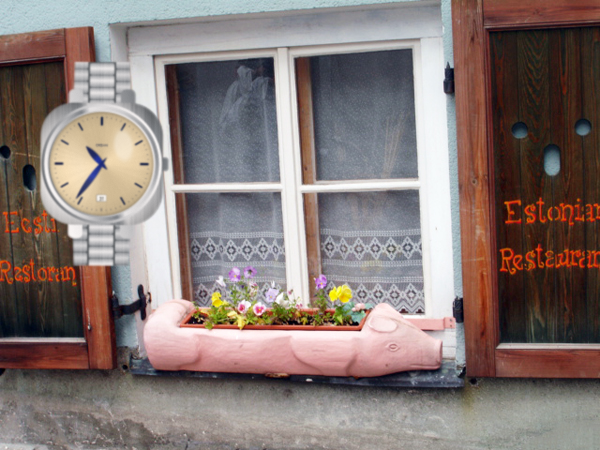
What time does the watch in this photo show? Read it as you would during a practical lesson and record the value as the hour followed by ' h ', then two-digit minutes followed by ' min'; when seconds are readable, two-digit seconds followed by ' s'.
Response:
10 h 36 min
